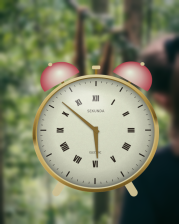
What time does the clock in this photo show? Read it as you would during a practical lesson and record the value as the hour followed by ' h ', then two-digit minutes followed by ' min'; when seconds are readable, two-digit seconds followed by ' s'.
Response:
5 h 52 min
